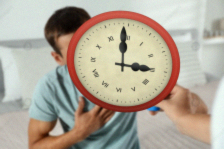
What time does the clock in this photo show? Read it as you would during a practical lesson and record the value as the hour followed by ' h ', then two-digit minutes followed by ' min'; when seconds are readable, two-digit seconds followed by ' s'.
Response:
2 h 59 min
